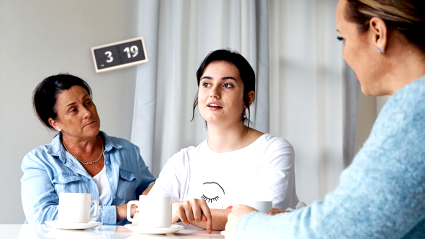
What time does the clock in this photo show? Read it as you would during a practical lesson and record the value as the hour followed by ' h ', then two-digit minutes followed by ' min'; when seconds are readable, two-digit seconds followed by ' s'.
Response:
3 h 19 min
